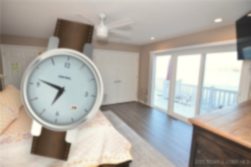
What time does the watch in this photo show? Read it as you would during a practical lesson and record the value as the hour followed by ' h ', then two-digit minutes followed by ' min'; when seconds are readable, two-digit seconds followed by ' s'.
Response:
6 h 47 min
